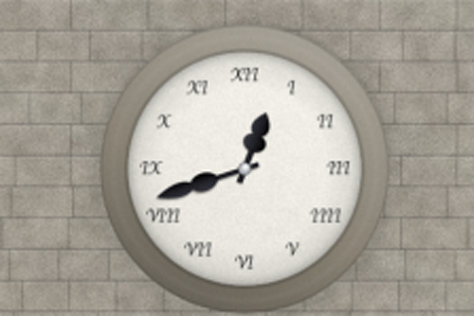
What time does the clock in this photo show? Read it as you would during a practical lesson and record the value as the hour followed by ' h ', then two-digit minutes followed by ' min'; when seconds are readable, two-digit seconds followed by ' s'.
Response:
12 h 42 min
